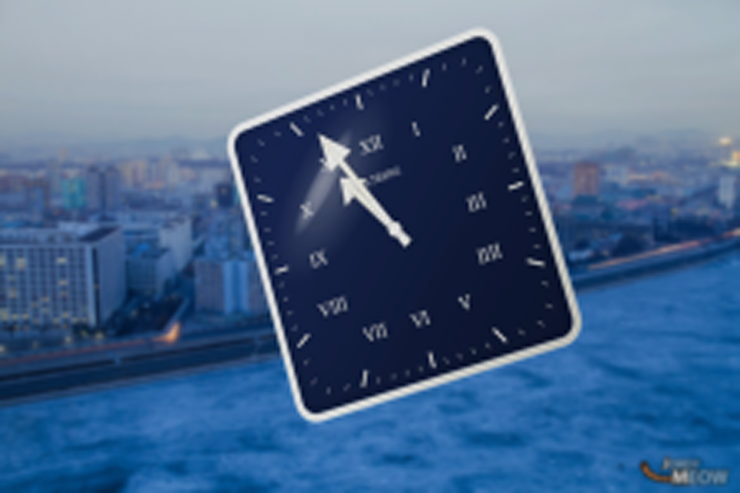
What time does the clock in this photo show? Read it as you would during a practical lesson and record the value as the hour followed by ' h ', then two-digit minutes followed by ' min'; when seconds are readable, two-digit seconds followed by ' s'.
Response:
10 h 56 min
